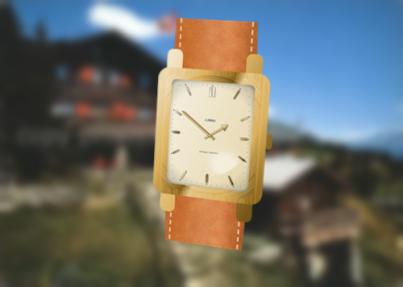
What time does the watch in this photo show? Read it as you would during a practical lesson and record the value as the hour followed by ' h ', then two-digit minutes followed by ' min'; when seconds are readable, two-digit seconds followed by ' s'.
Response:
1 h 51 min
